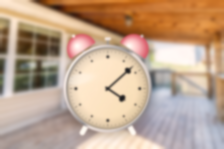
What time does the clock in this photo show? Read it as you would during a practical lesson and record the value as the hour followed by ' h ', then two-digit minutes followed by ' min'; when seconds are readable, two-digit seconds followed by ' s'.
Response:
4 h 08 min
